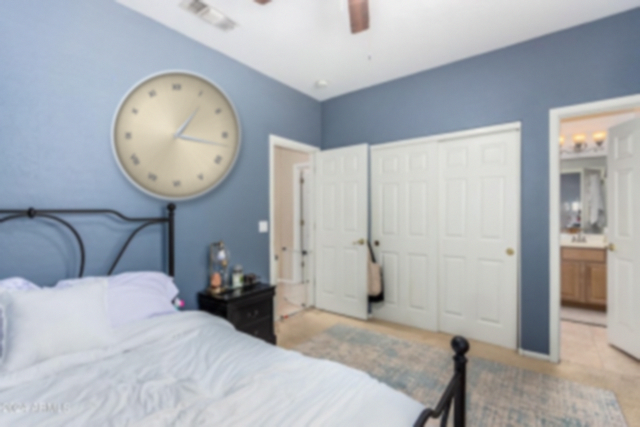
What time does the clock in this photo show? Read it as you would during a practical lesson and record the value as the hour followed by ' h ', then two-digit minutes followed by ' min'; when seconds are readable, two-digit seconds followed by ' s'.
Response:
1 h 17 min
